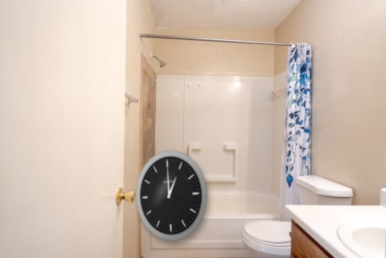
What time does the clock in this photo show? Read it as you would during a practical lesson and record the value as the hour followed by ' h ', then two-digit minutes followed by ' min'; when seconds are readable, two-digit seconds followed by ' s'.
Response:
1 h 00 min
